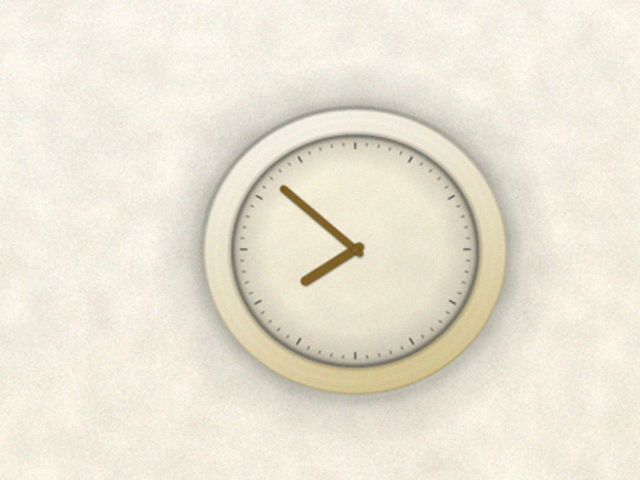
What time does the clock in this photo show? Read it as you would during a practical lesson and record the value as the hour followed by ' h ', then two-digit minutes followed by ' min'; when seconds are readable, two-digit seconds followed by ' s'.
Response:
7 h 52 min
